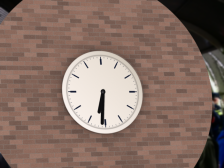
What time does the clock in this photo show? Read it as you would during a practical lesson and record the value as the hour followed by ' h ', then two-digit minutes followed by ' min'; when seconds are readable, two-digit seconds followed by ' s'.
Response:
6 h 31 min
